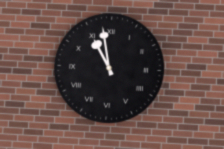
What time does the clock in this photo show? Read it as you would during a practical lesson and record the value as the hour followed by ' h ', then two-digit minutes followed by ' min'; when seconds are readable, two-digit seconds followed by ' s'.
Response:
10 h 58 min
